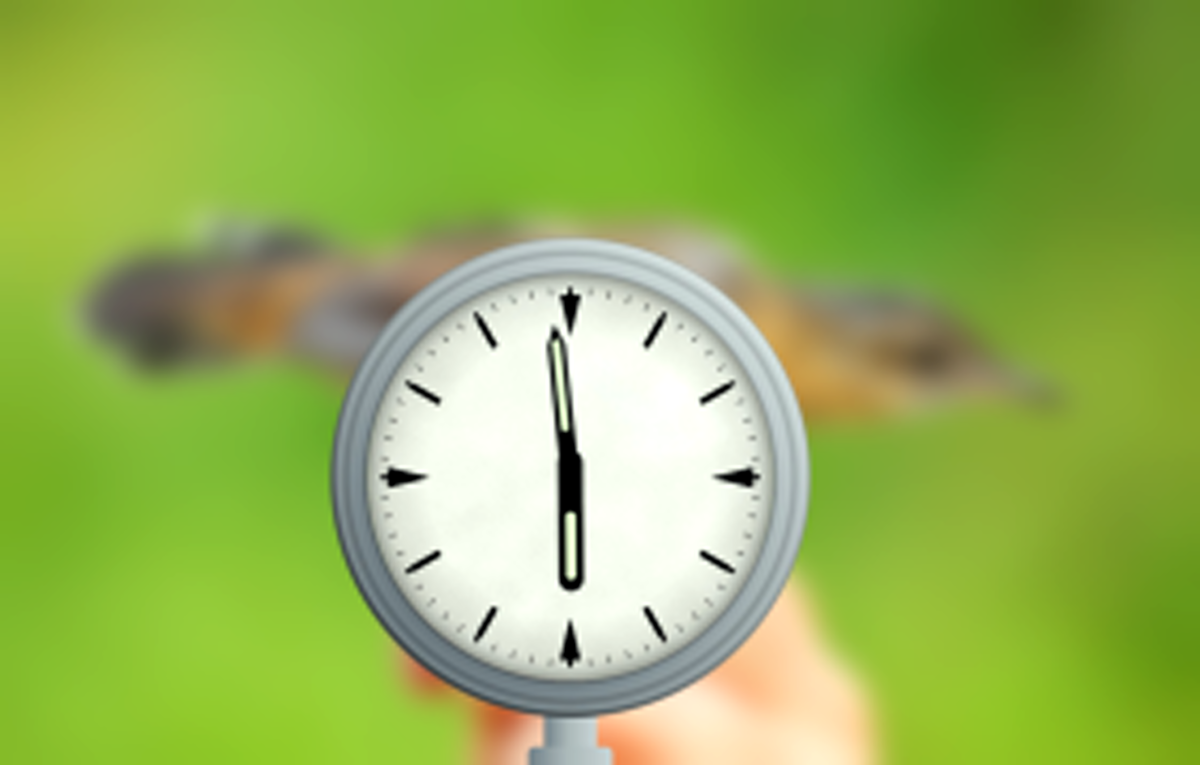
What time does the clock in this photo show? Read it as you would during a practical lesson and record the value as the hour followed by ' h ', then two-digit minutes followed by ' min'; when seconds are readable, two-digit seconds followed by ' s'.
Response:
5 h 59 min
